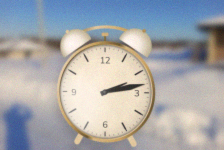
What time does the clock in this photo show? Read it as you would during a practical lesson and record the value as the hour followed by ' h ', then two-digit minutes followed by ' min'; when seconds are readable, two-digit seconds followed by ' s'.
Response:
2 h 13 min
